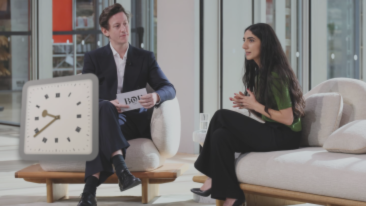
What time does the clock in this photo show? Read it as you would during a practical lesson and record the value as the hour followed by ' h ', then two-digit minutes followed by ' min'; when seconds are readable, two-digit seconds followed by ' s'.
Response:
9 h 39 min
